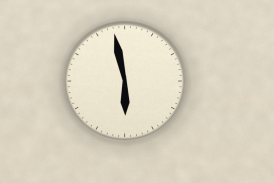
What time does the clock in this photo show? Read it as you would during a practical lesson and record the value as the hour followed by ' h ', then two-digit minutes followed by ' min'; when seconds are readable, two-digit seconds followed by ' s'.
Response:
5 h 58 min
